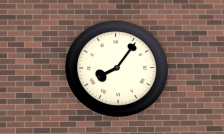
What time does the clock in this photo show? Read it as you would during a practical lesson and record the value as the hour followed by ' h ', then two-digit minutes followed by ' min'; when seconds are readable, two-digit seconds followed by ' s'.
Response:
8 h 06 min
